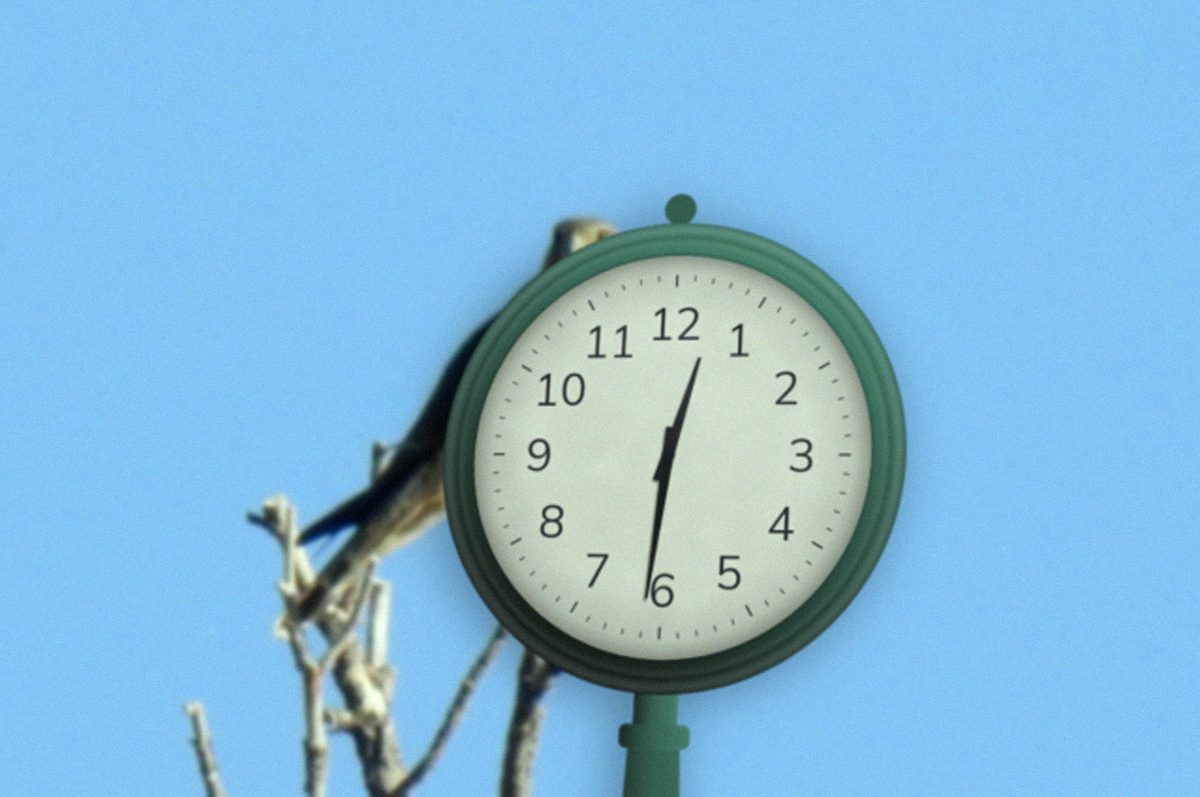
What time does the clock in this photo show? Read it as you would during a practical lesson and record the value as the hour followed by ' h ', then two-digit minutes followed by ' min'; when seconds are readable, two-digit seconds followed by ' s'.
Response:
12 h 31 min
